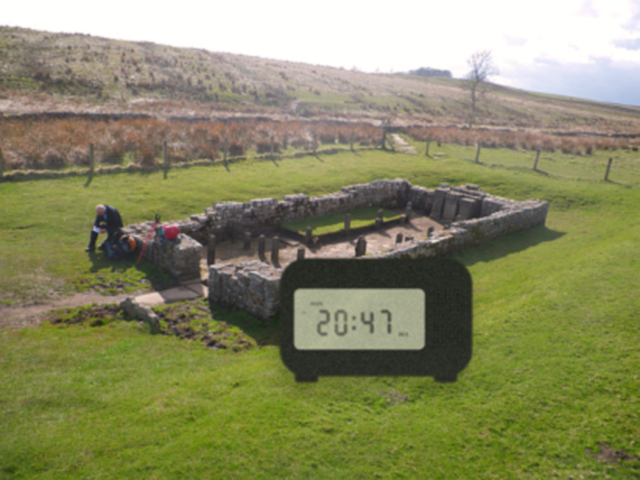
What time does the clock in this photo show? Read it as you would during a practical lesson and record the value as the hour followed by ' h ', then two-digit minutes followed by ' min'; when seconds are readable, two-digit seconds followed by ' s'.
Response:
20 h 47 min
